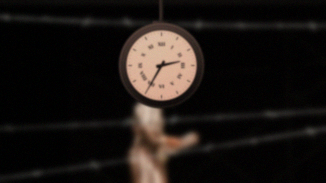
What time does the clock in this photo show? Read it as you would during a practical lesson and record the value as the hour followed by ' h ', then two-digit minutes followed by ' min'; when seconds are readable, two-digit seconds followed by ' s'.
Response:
2 h 35 min
